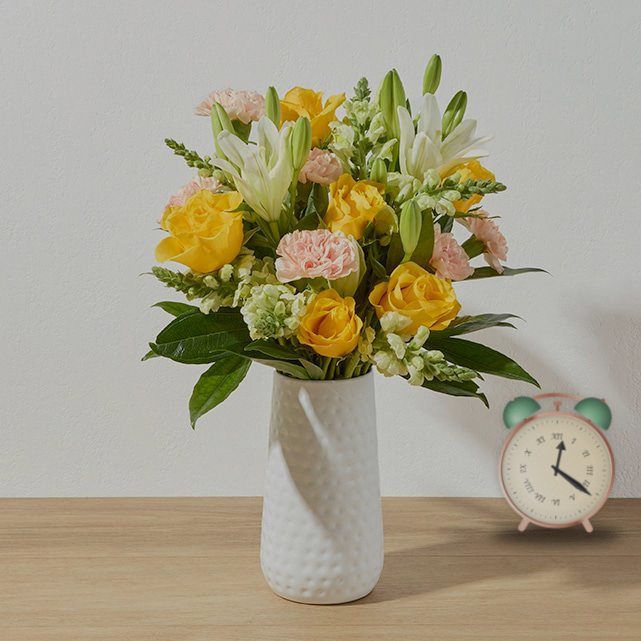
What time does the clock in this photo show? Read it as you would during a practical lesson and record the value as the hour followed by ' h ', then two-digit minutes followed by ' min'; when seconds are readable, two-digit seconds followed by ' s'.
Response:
12 h 21 min
